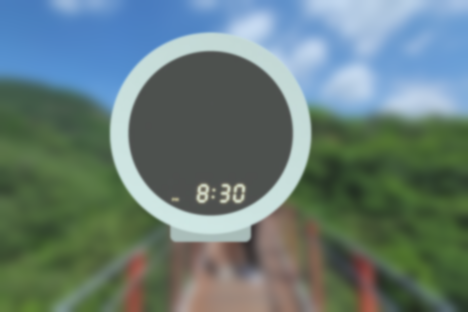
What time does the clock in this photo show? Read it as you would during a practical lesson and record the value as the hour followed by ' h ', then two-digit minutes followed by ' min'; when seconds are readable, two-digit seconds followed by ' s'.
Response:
8 h 30 min
